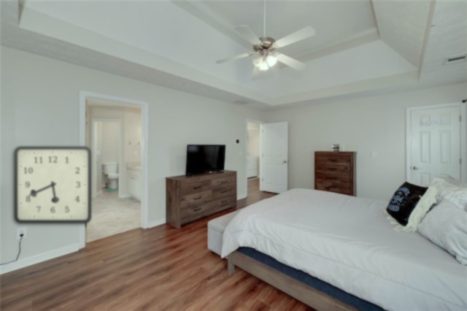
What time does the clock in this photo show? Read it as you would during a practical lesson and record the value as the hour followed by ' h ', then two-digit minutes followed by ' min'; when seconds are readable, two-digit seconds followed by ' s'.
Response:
5 h 41 min
